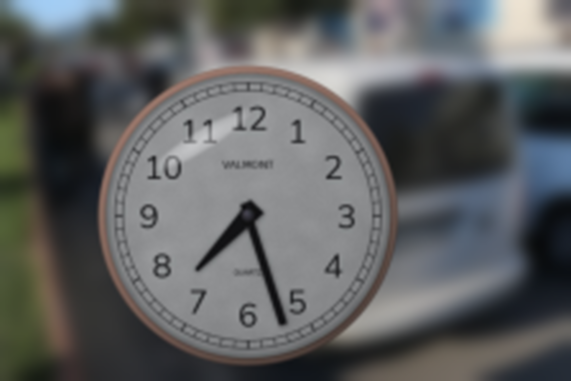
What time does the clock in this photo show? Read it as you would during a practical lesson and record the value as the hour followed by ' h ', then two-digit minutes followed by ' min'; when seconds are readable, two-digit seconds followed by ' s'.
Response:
7 h 27 min
